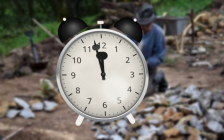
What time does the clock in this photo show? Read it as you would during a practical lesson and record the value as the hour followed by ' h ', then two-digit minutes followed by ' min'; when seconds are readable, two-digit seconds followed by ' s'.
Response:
11 h 58 min
